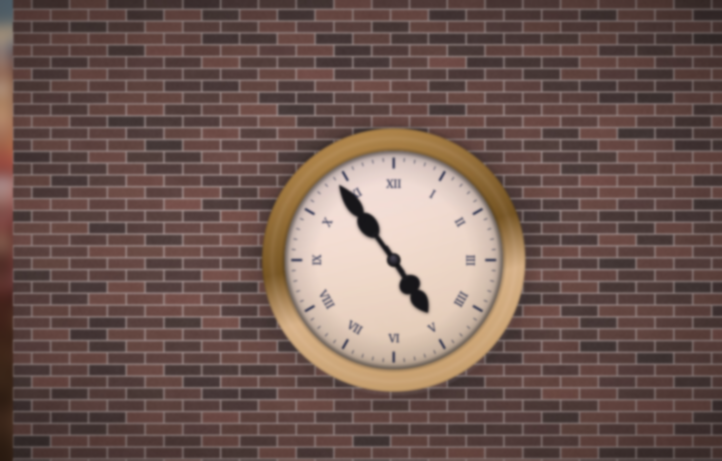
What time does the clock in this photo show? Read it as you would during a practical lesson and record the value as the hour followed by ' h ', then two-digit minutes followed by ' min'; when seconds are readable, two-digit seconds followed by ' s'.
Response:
4 h 54 min
